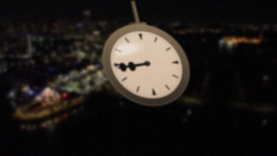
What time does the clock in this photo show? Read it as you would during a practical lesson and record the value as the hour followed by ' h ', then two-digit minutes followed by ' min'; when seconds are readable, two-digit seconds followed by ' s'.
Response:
8 h 44 min
